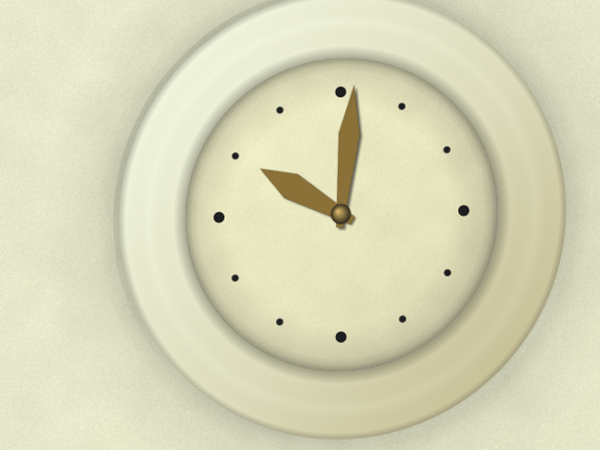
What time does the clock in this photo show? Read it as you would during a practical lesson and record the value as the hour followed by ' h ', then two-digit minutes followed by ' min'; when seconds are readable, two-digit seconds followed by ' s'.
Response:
10 h 01 min
